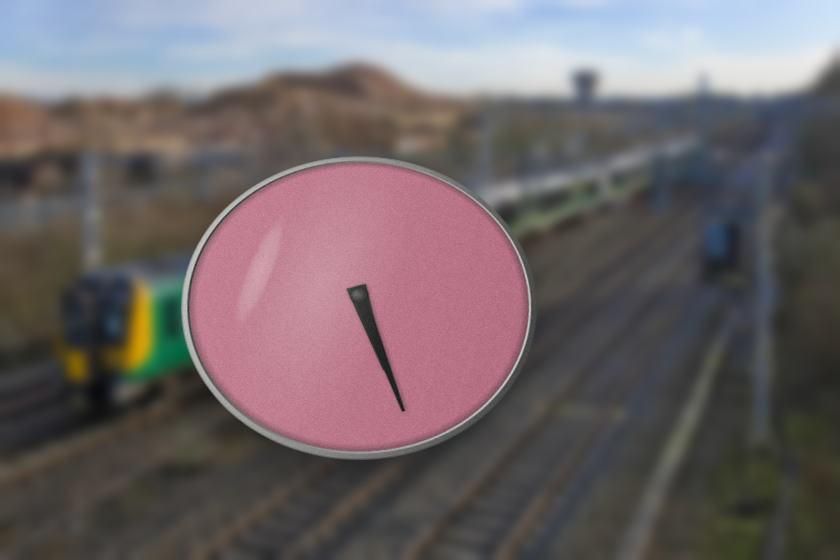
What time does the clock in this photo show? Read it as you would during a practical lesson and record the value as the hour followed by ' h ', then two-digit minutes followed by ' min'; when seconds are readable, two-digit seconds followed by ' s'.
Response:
5 h 27 min
